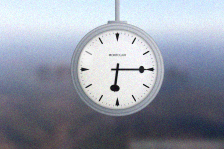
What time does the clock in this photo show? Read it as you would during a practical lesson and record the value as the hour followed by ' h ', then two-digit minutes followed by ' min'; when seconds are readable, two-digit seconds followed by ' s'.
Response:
6 h 15 min
